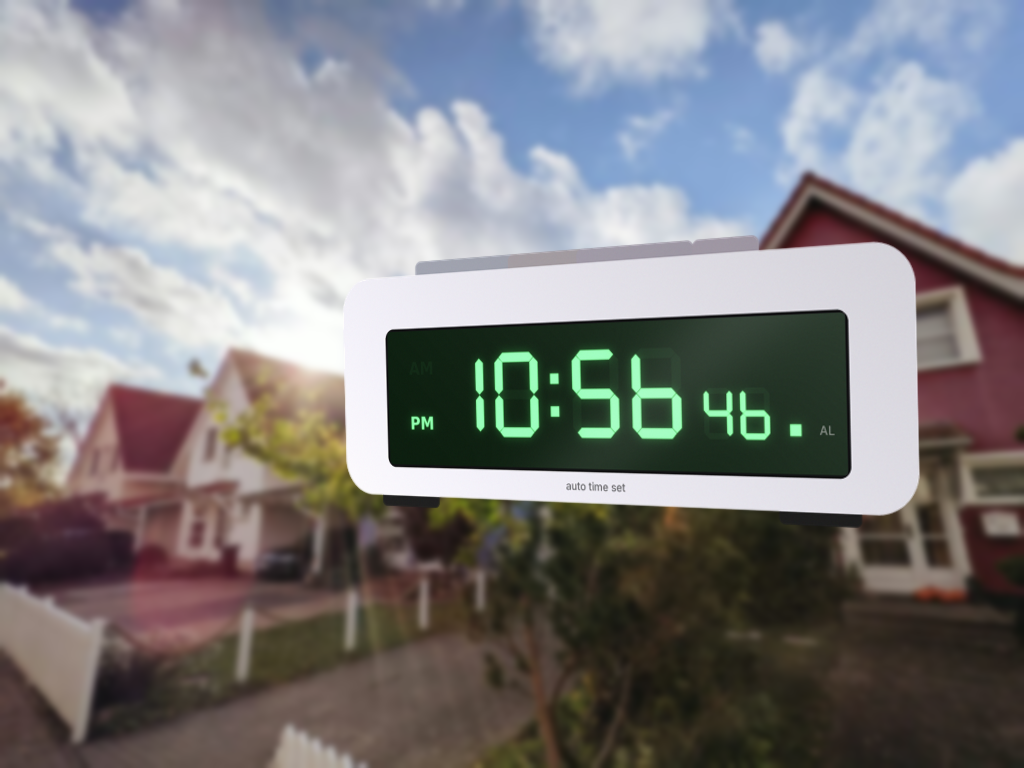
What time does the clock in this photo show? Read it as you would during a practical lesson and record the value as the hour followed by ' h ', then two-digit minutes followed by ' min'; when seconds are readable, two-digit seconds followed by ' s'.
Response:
10 h 56 min 46 s
